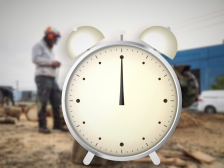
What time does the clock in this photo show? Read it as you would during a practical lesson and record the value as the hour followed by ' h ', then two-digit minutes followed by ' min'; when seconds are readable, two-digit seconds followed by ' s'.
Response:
12 h 00 min
